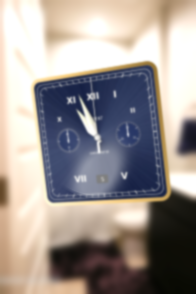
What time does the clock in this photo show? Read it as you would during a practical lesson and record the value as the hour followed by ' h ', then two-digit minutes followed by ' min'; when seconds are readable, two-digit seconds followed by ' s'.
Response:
10 h 57 min
